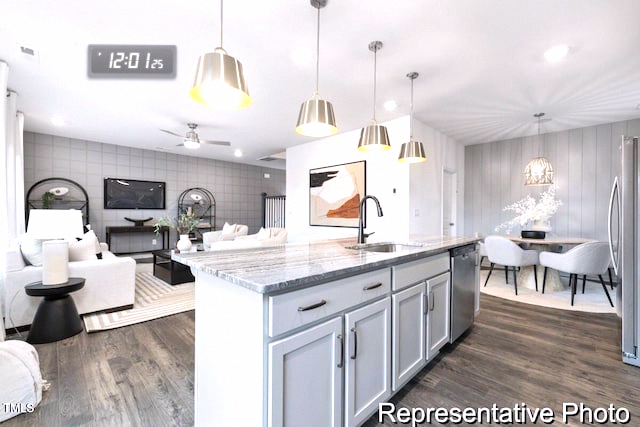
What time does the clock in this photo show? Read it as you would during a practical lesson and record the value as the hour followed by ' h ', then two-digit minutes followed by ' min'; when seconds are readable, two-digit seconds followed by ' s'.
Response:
12 h 01 min
